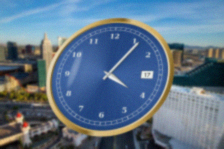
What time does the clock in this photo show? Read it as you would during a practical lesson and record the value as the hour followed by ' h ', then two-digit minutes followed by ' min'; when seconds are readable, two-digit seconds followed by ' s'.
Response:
4 h 06 min
